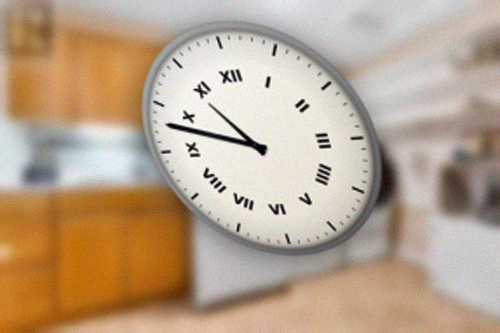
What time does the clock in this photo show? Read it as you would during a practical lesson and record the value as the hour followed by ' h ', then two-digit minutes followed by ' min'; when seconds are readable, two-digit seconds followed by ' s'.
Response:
10 h 48 min
